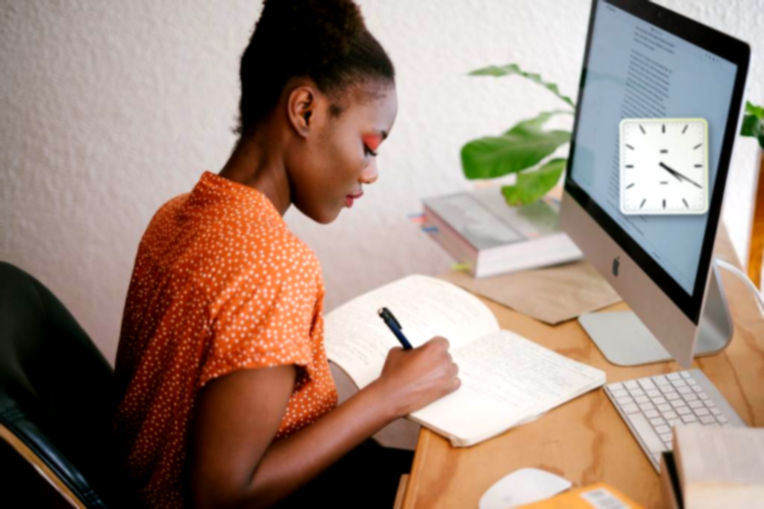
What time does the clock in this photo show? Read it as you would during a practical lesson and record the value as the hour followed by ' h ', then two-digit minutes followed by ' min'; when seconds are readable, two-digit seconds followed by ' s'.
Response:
4 h 20 min
